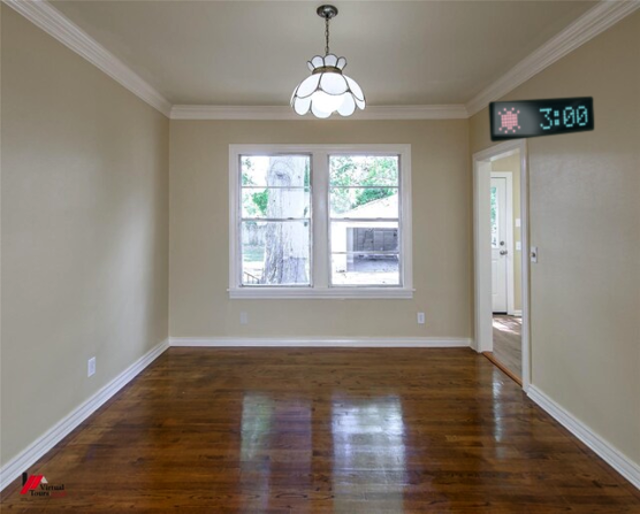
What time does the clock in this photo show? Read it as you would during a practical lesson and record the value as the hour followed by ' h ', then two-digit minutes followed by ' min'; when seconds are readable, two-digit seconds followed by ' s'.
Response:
3 h 00 min
